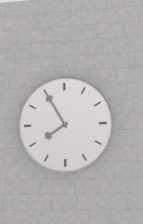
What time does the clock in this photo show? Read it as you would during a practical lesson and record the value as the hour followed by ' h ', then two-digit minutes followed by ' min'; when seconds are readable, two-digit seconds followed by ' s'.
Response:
7 h 55 min
